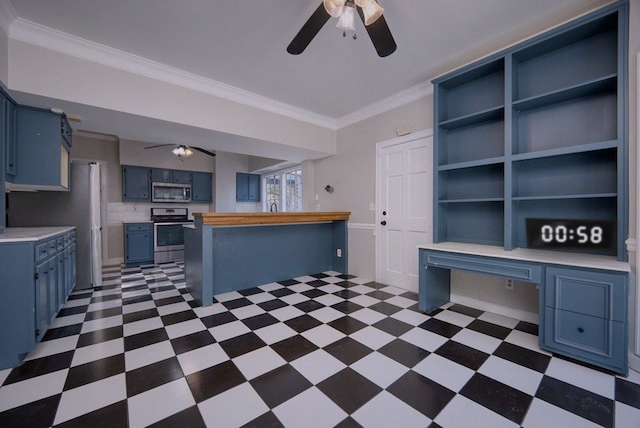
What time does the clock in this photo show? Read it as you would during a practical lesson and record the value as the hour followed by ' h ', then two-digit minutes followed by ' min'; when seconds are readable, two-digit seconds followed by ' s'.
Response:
0 h 58 min
